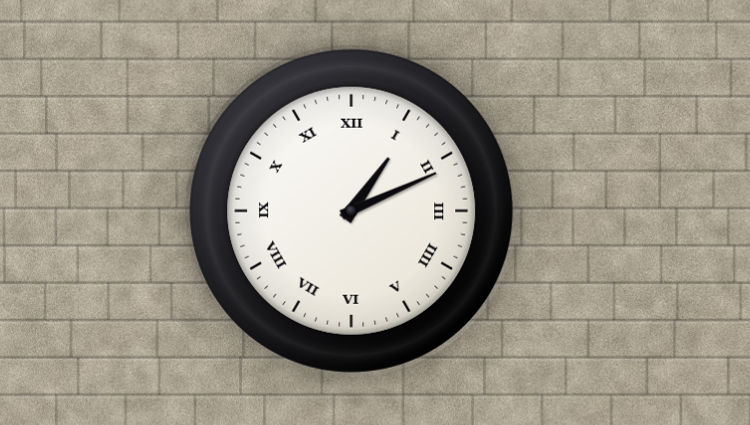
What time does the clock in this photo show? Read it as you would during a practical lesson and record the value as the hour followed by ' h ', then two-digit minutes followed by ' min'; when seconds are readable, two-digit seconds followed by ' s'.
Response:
1 h 11 min
